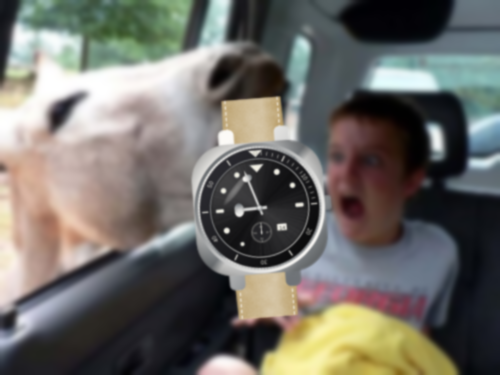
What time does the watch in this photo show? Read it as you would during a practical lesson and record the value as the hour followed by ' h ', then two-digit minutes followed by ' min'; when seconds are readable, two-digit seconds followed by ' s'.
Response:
8 h 57 min
